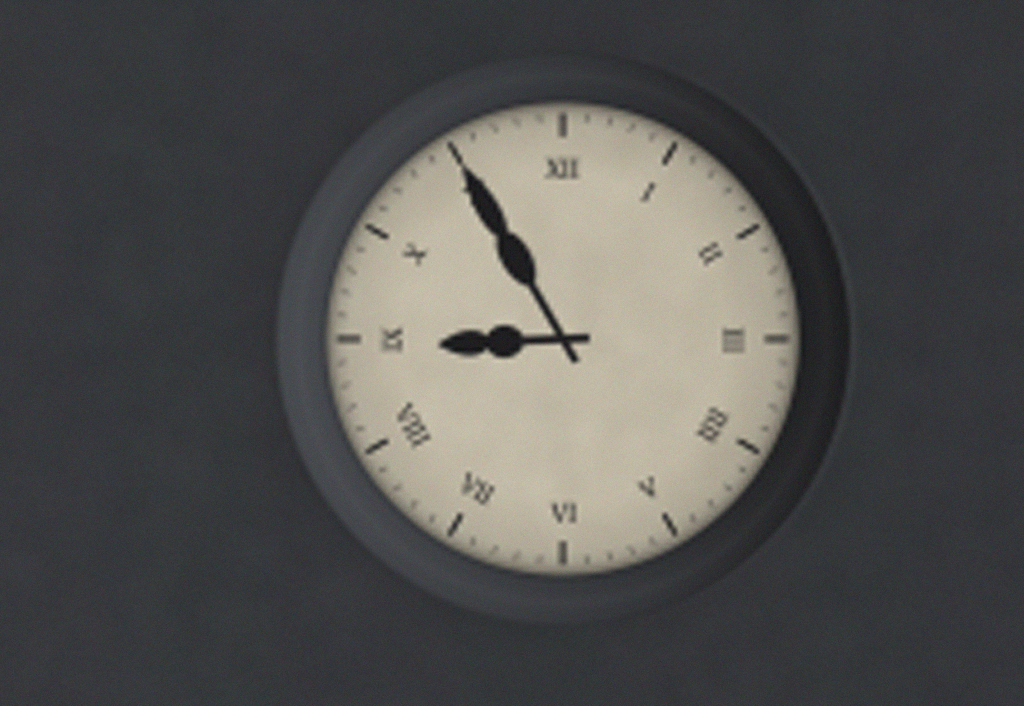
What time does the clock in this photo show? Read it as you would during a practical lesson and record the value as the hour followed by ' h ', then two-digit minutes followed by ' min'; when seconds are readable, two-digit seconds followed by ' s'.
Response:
8 h 55 min
